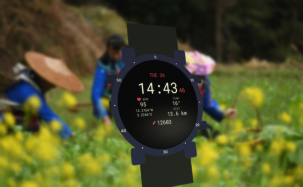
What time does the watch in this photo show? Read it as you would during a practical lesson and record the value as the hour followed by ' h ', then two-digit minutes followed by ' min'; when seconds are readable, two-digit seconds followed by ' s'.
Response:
14 h 43 min
